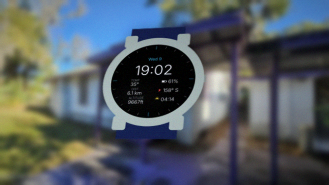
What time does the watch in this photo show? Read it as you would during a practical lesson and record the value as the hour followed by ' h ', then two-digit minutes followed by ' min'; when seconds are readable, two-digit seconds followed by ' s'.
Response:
19 h 02 min
